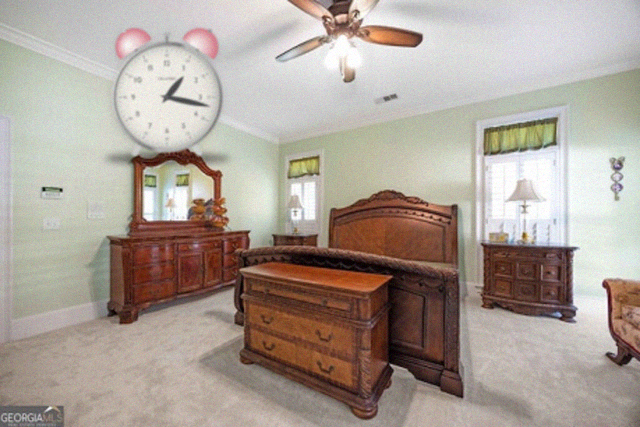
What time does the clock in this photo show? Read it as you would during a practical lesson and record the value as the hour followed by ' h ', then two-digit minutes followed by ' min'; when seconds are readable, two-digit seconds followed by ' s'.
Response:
1 h 17 min
